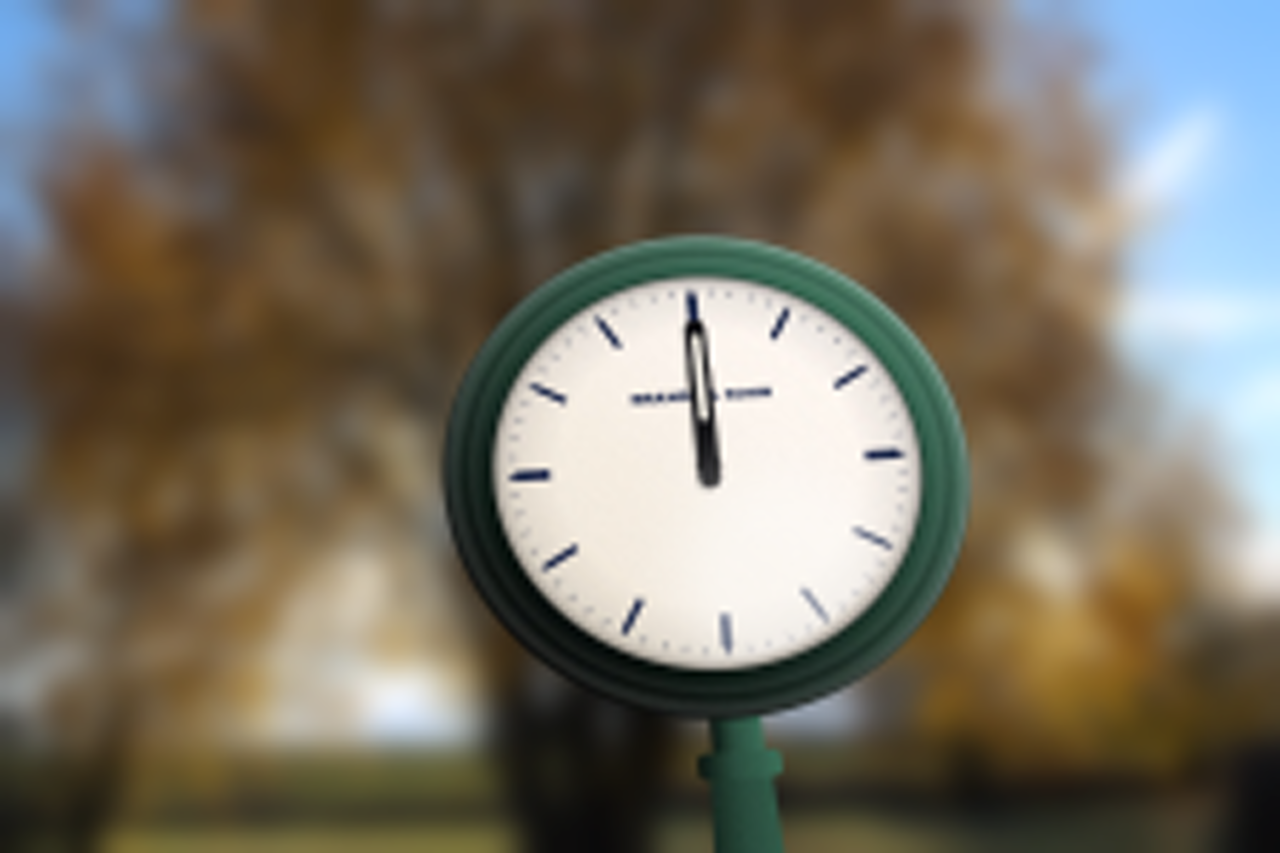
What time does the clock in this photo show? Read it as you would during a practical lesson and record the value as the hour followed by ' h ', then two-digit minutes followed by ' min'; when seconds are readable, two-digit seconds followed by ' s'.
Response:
12 h 00 min
